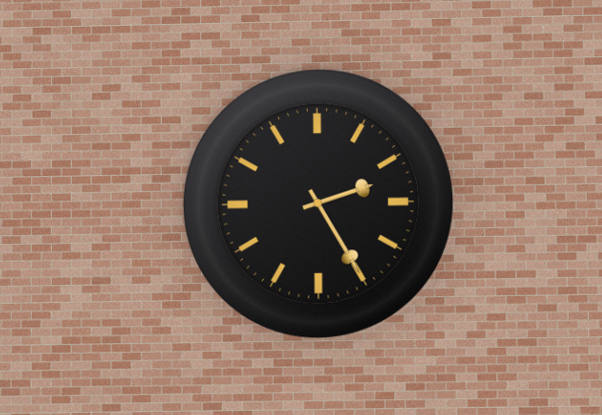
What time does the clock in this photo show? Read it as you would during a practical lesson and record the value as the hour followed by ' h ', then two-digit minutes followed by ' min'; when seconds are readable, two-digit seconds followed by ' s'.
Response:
2 h 25 min
